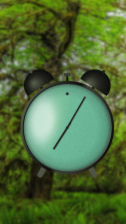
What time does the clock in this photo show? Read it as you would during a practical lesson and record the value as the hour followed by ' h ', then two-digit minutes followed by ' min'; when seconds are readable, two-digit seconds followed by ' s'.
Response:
7 h 05 min
